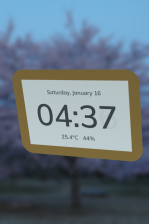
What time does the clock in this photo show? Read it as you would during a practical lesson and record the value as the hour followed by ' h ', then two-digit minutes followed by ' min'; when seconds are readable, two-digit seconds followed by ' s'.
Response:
4 h 37 min
